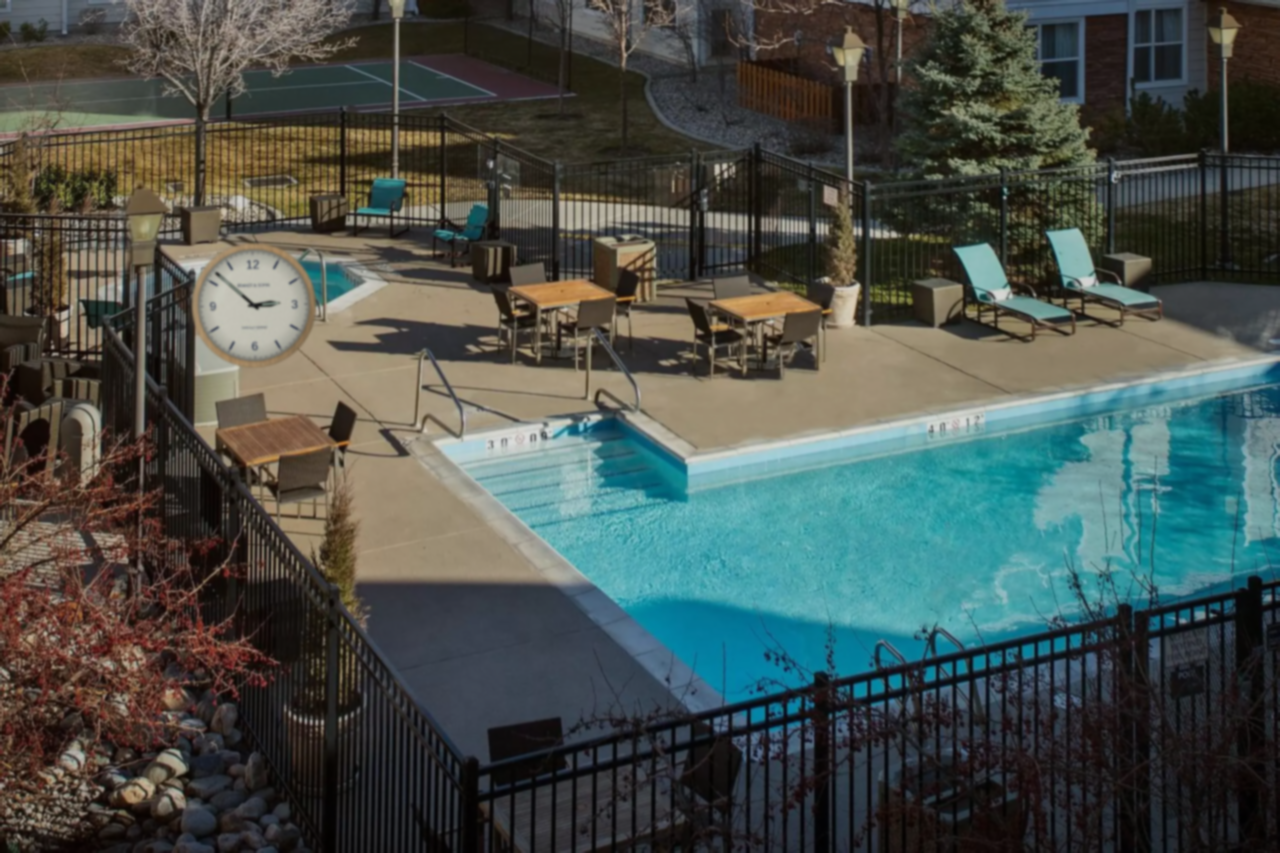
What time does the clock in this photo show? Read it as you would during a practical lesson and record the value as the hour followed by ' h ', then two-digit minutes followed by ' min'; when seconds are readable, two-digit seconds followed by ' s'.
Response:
2 h 52 min
